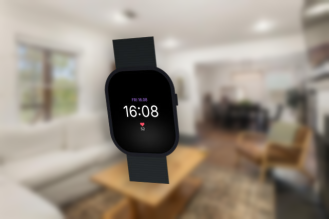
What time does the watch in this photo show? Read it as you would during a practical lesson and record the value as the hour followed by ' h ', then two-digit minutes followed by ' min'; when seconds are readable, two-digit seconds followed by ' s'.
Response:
16 h 08 min
